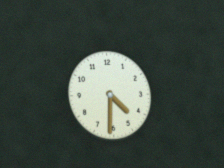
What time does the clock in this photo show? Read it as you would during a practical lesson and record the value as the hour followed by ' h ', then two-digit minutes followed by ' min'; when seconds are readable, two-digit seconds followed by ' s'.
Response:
4 h 31 min
